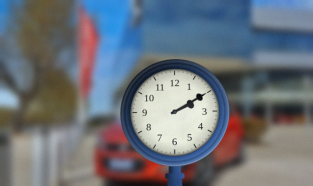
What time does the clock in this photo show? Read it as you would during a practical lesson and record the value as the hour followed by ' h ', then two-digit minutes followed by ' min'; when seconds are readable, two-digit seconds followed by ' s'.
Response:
2 h 10 min
